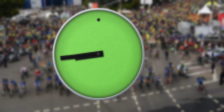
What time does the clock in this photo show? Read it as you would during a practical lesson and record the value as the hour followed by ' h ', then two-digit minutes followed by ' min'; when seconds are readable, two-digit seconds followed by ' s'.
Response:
8 h 44 min
